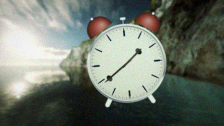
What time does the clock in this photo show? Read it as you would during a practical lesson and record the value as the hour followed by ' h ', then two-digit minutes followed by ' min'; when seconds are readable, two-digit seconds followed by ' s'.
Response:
1 h 39 min
